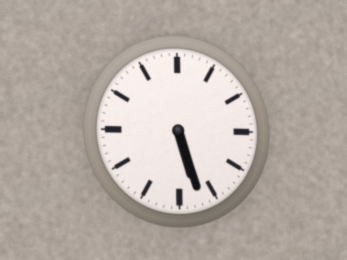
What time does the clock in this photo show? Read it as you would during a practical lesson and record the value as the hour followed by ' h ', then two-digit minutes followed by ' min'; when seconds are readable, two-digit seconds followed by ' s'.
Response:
5 h 27 min
